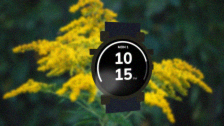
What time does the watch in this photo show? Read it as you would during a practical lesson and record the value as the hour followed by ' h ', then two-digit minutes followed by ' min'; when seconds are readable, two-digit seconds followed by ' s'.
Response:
10 h 15 min
